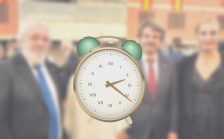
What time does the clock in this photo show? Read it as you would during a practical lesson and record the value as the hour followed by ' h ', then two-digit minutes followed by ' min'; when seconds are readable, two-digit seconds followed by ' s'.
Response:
2 h 21 min
